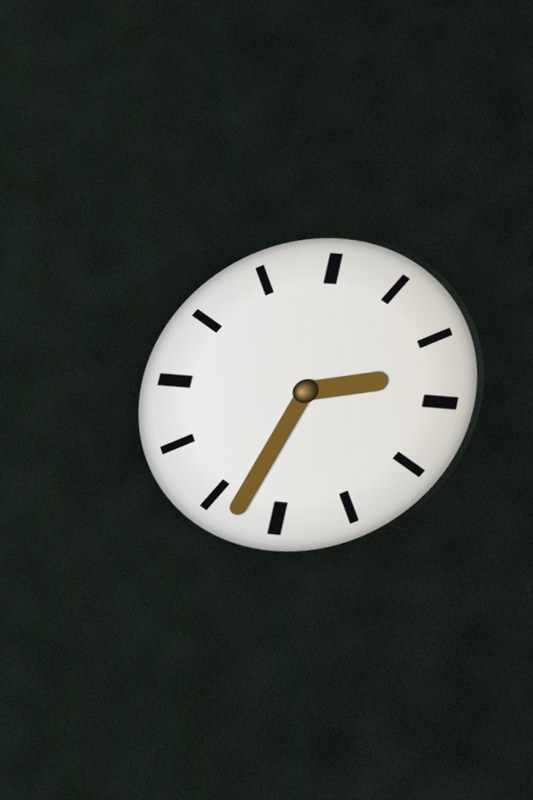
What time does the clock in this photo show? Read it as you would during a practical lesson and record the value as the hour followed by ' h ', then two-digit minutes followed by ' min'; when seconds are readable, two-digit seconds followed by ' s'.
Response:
2 h 33 min
